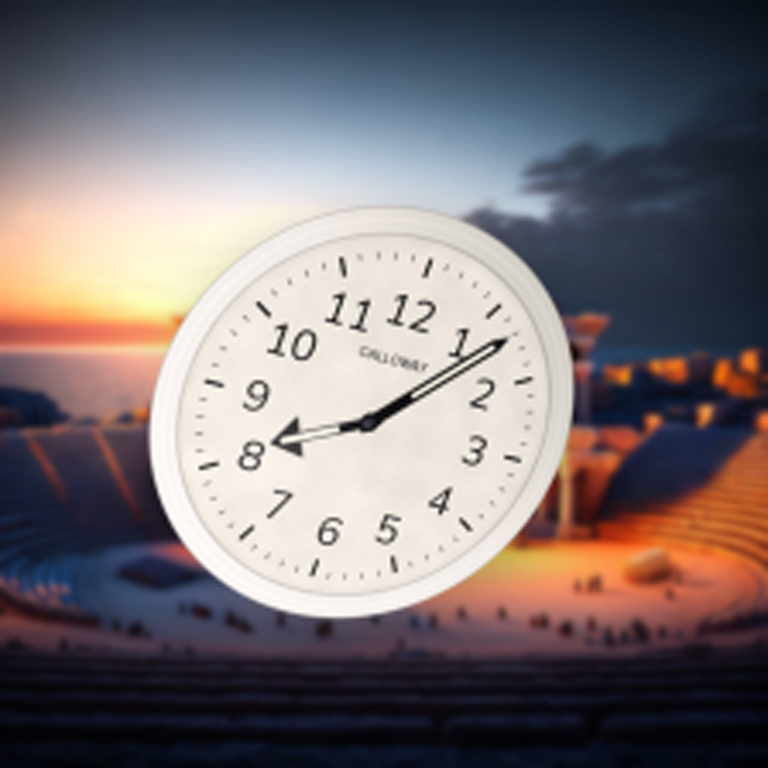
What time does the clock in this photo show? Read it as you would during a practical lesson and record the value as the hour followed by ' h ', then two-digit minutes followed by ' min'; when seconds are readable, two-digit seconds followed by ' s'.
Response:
8 h 07 min
